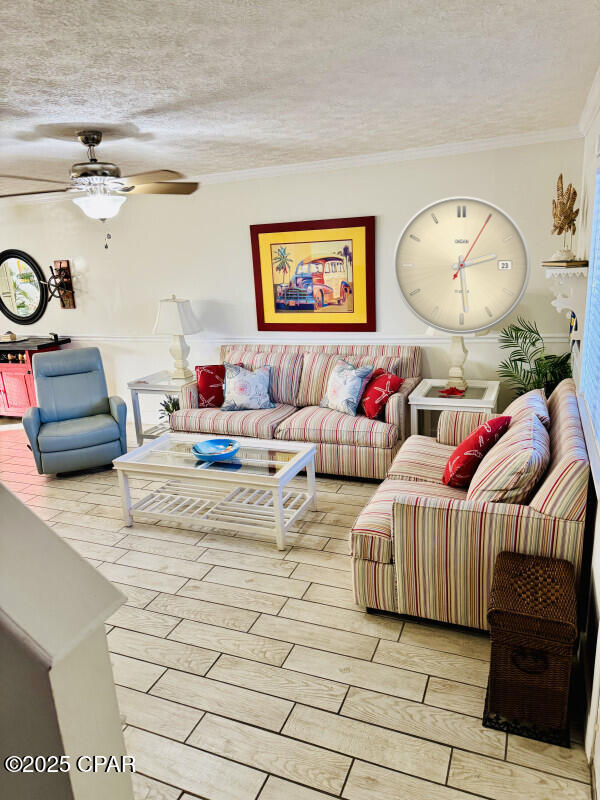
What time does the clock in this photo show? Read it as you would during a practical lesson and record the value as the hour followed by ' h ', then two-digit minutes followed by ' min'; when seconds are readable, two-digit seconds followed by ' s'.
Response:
2 h 29 min 05 s
